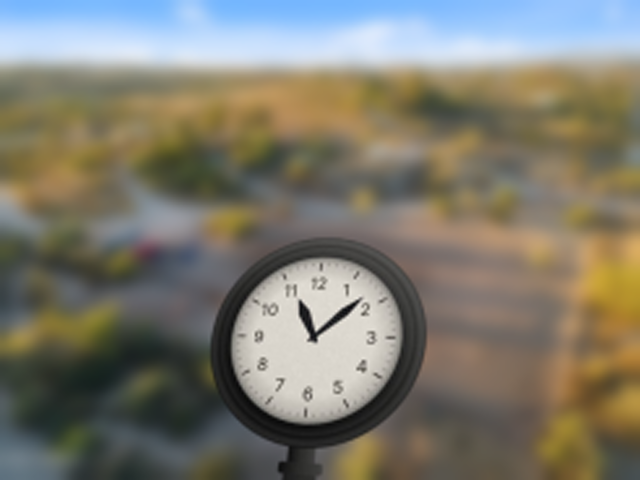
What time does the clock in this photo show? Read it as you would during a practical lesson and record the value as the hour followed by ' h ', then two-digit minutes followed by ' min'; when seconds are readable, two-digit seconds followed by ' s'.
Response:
11 h 08 min
